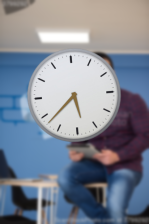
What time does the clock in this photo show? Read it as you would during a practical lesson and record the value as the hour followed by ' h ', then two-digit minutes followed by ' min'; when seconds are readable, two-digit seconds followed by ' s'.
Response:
5 h 38 min
